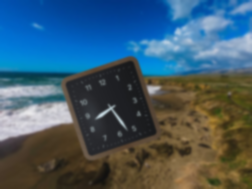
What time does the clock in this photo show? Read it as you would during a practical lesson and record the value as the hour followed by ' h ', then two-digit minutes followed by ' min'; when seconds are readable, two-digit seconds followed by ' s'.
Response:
8 h 27 min
